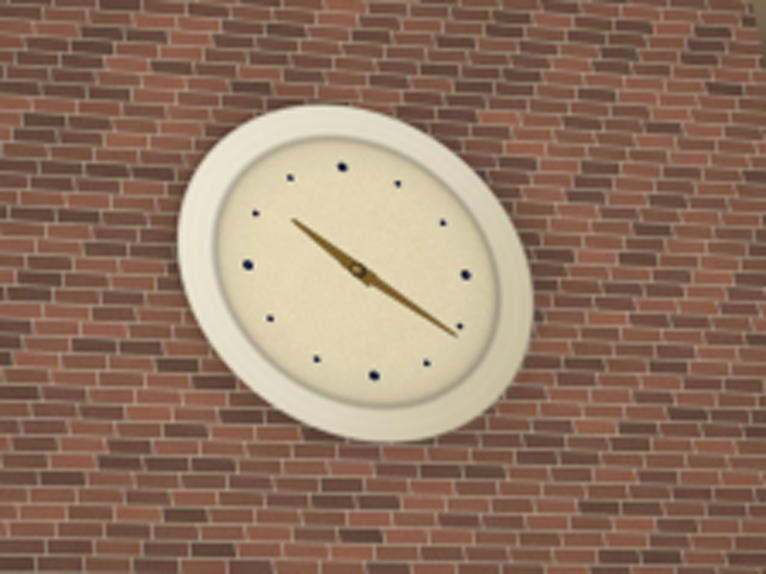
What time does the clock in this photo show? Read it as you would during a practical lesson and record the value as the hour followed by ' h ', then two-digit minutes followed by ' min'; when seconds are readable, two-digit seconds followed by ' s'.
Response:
10 h 21 min
